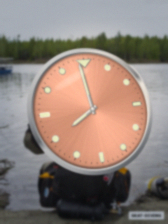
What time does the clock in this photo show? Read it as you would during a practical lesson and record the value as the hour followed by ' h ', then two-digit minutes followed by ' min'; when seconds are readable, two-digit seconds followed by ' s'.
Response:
7 h 59 min
